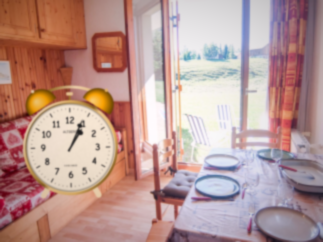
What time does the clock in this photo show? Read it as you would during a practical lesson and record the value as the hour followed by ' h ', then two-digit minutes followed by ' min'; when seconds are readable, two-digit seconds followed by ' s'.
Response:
1 h 04 min
